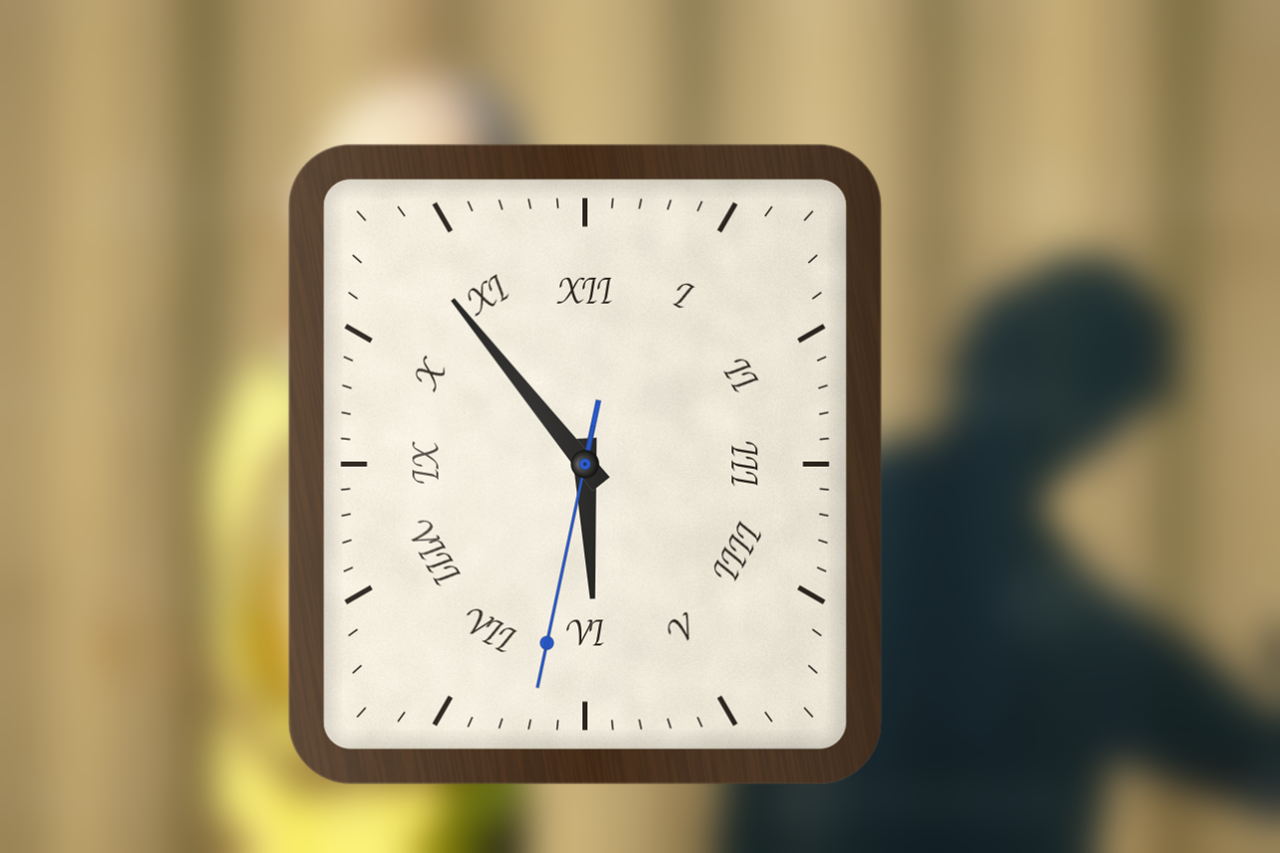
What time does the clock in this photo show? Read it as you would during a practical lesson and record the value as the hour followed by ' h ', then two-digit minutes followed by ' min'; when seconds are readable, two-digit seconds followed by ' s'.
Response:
5 h 53 min 32 s
